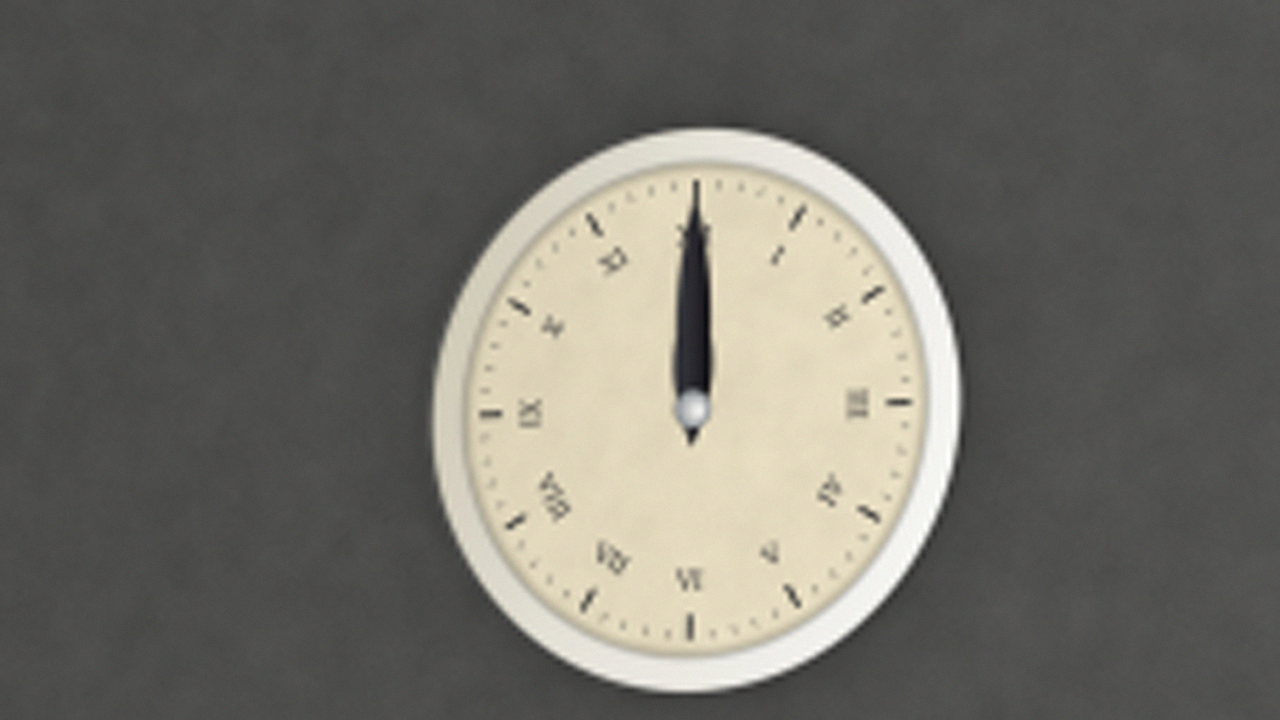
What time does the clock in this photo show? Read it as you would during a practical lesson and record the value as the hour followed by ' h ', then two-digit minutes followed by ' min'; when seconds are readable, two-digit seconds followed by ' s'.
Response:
12 h 00 min
